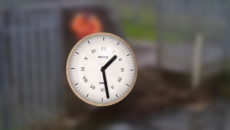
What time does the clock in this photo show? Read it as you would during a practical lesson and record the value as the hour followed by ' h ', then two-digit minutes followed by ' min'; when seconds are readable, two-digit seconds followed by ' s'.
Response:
1 h 28 min
